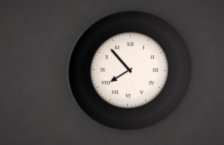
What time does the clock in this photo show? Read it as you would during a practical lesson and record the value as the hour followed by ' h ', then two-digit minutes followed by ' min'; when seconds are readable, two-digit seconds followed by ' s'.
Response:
7 h 53 min
